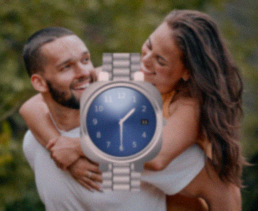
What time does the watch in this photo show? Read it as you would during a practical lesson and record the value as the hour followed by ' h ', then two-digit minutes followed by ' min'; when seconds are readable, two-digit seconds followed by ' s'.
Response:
1 h 30 min
